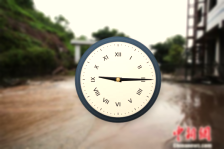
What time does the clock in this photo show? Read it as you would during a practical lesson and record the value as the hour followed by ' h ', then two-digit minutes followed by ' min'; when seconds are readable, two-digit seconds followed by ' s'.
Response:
9 h 15 min
